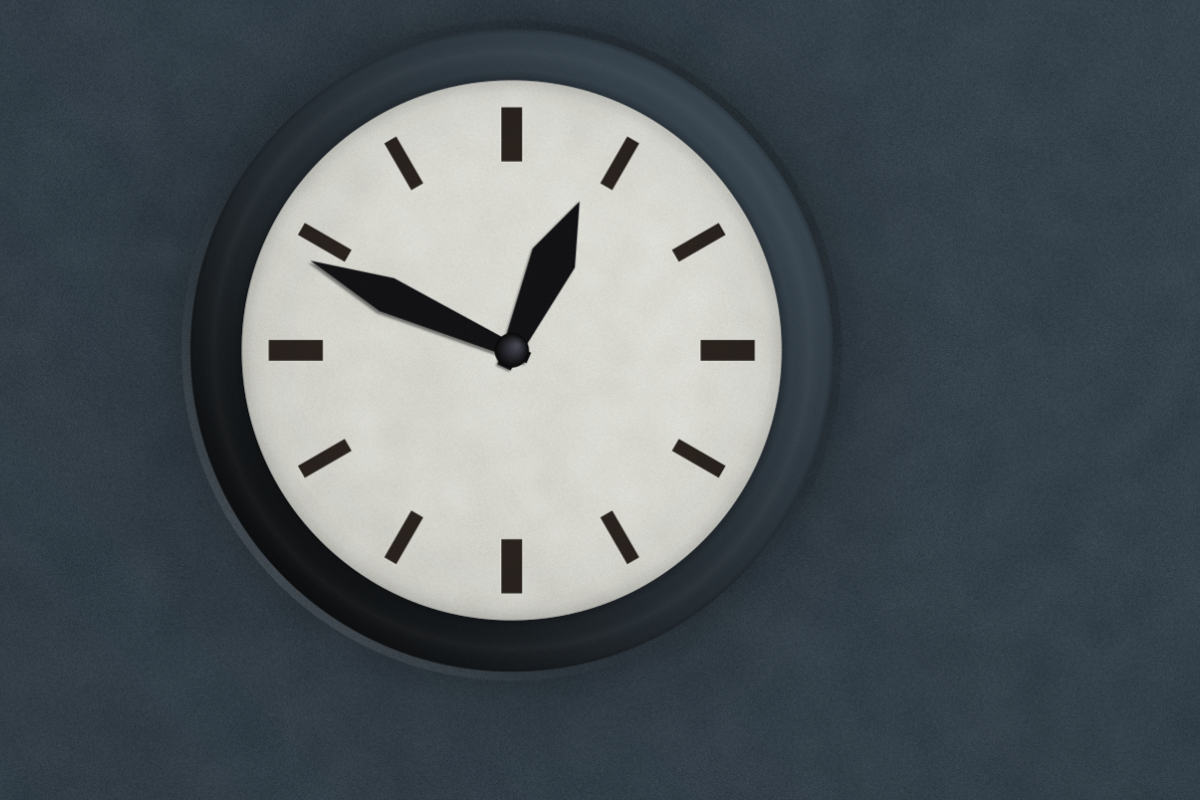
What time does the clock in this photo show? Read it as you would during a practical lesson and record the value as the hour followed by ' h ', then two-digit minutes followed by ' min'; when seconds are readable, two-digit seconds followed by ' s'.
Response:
12 h 49 min
